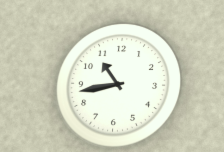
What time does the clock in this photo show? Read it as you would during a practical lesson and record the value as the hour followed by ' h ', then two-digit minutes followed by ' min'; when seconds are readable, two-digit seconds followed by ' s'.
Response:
10 h 43 min
